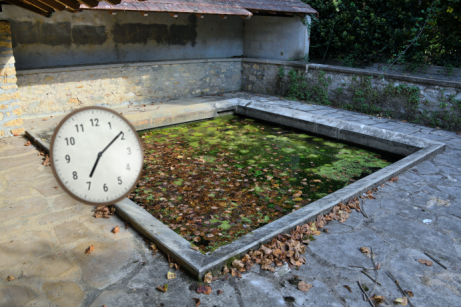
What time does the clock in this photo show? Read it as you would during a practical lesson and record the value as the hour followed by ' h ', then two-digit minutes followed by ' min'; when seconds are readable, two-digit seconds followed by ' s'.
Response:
7 h 09 min
